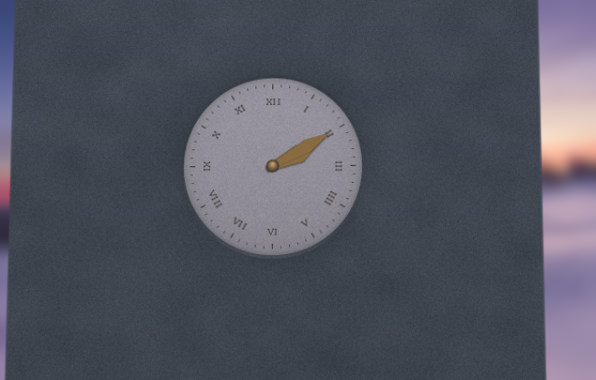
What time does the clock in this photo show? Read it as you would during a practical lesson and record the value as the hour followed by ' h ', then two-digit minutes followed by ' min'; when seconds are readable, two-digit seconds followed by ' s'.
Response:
2 h 10 min
